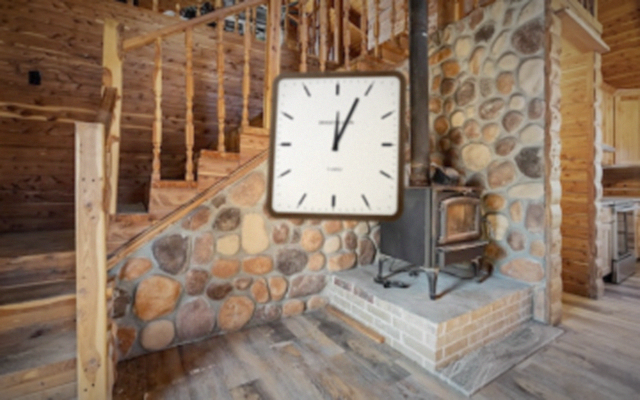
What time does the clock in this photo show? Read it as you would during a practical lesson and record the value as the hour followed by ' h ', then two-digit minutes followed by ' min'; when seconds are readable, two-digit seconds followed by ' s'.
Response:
12 h 04 min
